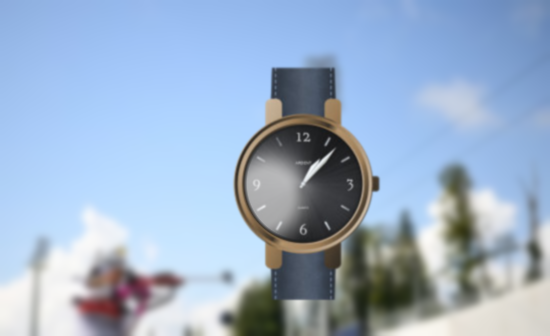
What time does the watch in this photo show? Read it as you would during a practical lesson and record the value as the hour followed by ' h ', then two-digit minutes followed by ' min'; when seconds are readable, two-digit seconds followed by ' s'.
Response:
1 h 07 min
